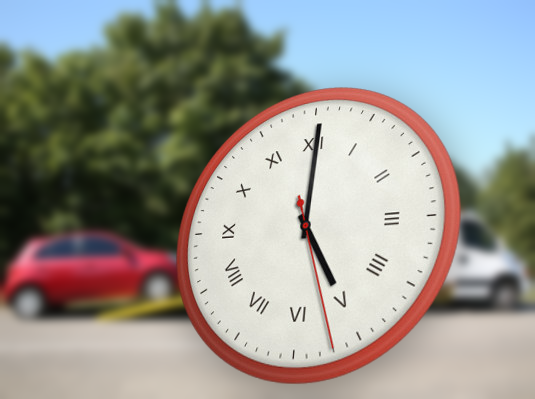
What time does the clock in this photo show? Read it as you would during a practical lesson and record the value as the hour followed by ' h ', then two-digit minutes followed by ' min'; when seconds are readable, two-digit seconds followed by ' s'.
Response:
5 h 00 min 27 s
